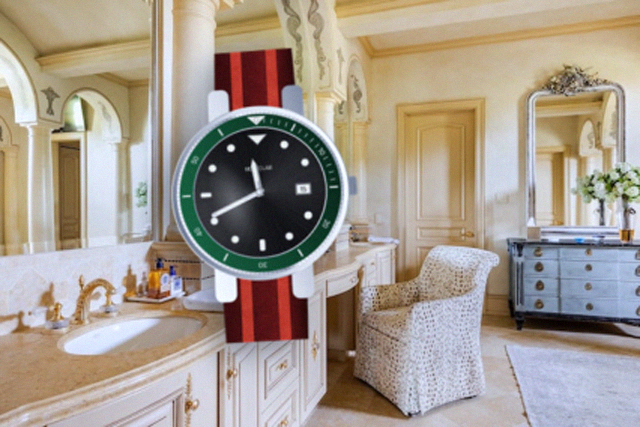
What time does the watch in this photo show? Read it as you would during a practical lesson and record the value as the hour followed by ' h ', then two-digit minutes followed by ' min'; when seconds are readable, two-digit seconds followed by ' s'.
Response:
11 h 41 min
